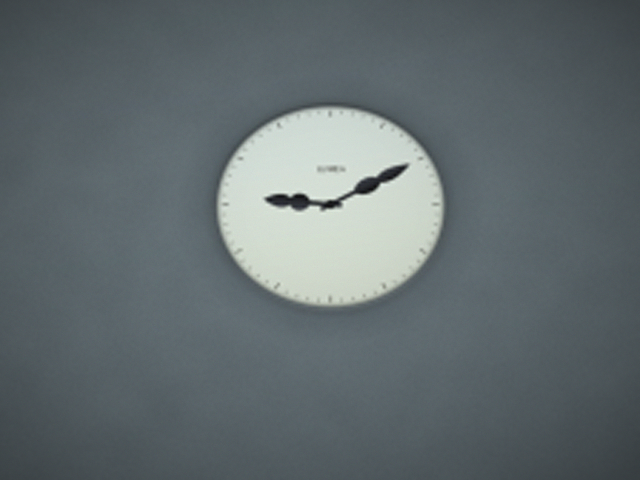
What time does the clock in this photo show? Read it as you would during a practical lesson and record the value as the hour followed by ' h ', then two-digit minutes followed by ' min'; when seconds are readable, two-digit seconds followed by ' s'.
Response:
9 h 10 min
